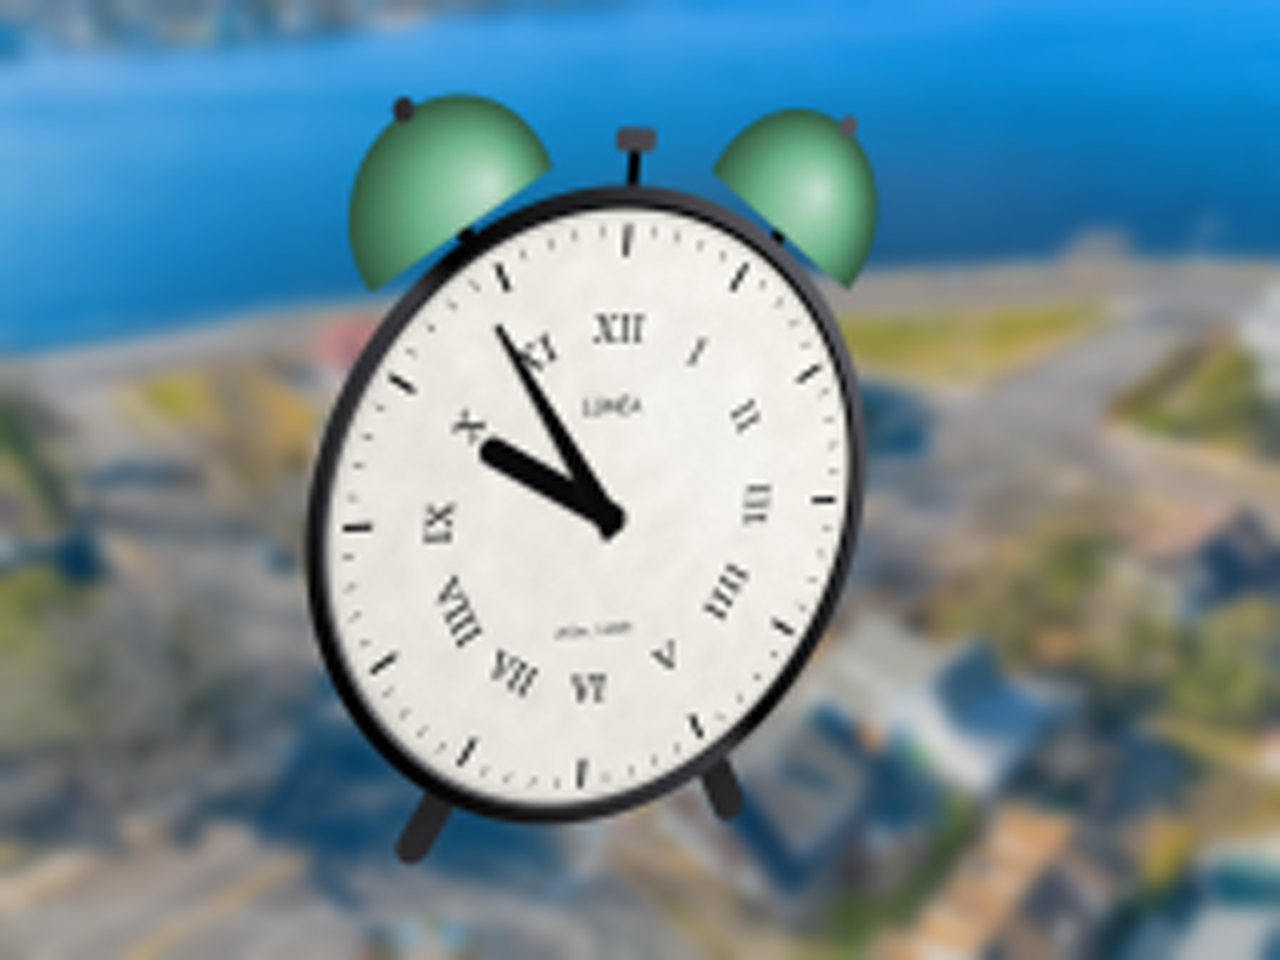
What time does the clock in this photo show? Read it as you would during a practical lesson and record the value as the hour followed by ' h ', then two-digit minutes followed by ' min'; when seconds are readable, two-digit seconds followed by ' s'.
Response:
9 h 54 min
